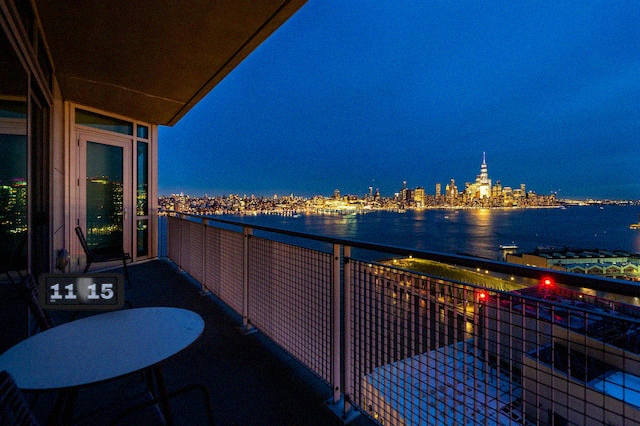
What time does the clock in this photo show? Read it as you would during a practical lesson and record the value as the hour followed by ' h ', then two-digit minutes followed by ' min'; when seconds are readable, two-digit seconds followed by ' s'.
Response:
11 h 15 min
